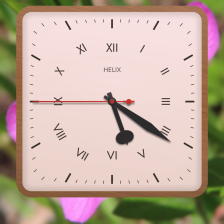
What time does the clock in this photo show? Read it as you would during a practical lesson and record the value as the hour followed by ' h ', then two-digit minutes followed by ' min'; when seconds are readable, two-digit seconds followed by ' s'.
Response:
5 h 20 min 45 s
